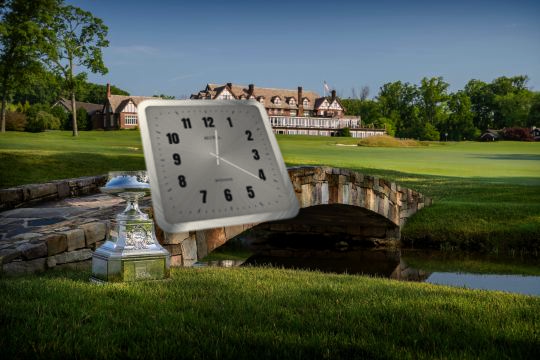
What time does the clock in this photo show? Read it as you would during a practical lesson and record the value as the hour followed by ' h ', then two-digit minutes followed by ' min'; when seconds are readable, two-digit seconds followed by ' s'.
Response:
12 h 21 min
